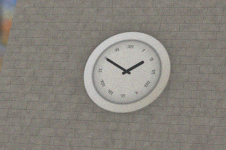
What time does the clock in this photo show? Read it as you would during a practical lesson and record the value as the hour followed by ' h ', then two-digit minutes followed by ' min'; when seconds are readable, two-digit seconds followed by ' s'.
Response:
1 h 50 min
